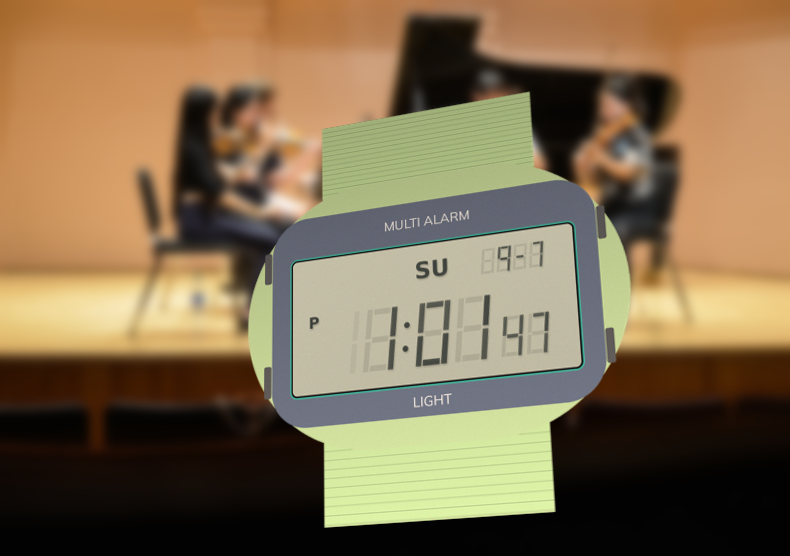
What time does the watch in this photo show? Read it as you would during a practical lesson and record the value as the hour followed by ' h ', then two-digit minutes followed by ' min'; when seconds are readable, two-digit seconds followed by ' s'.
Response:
1 h 01 min 47 s
